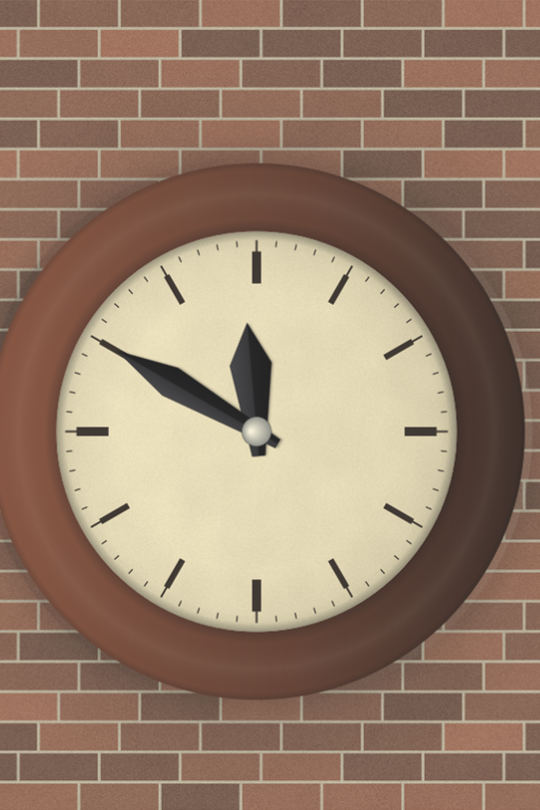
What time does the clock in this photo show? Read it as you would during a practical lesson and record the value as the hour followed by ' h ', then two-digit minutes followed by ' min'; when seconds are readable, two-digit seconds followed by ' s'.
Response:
11 h 50 min
